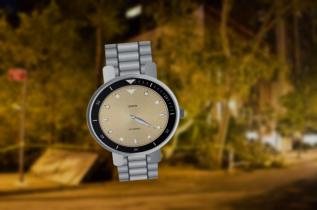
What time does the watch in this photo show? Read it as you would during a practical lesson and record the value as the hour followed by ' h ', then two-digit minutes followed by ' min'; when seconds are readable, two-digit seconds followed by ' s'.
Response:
4 h 21 min
